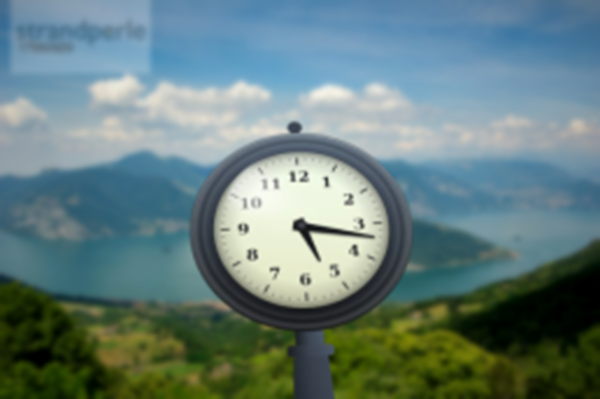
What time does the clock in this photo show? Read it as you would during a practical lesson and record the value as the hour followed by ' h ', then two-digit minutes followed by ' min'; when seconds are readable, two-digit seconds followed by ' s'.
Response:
5 h 17 min
